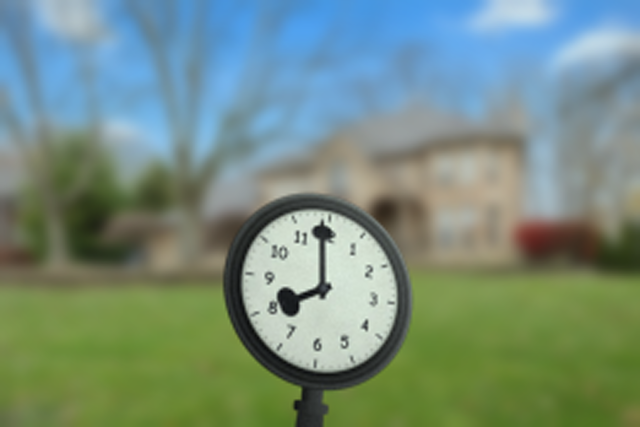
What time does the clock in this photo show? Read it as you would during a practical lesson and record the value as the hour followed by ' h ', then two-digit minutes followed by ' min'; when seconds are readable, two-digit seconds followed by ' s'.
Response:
7 h 59 min
